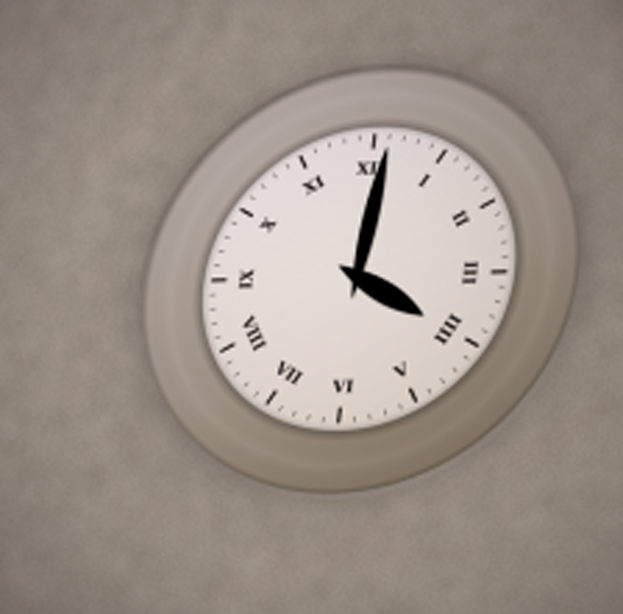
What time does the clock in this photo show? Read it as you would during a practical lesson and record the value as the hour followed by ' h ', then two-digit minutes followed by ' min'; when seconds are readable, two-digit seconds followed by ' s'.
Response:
4 h 01 min
